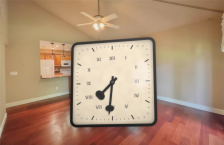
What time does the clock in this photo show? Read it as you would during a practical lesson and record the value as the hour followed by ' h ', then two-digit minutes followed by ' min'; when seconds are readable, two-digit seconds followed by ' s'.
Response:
7 h 31 min
